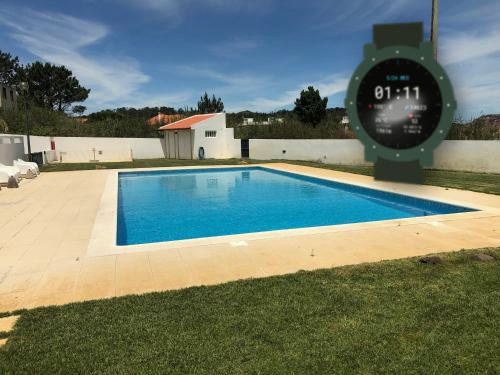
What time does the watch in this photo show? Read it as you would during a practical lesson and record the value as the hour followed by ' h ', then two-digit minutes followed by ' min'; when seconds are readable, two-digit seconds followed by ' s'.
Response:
1 h 11 min
